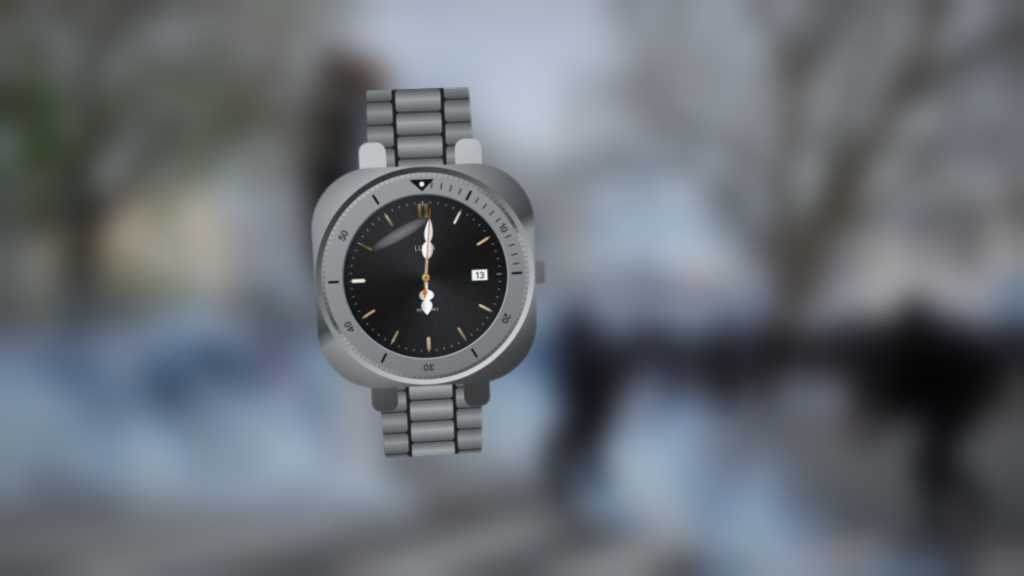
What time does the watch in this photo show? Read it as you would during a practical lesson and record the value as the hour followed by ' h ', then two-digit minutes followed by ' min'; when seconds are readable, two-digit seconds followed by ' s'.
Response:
6 h 01 min 01 s
